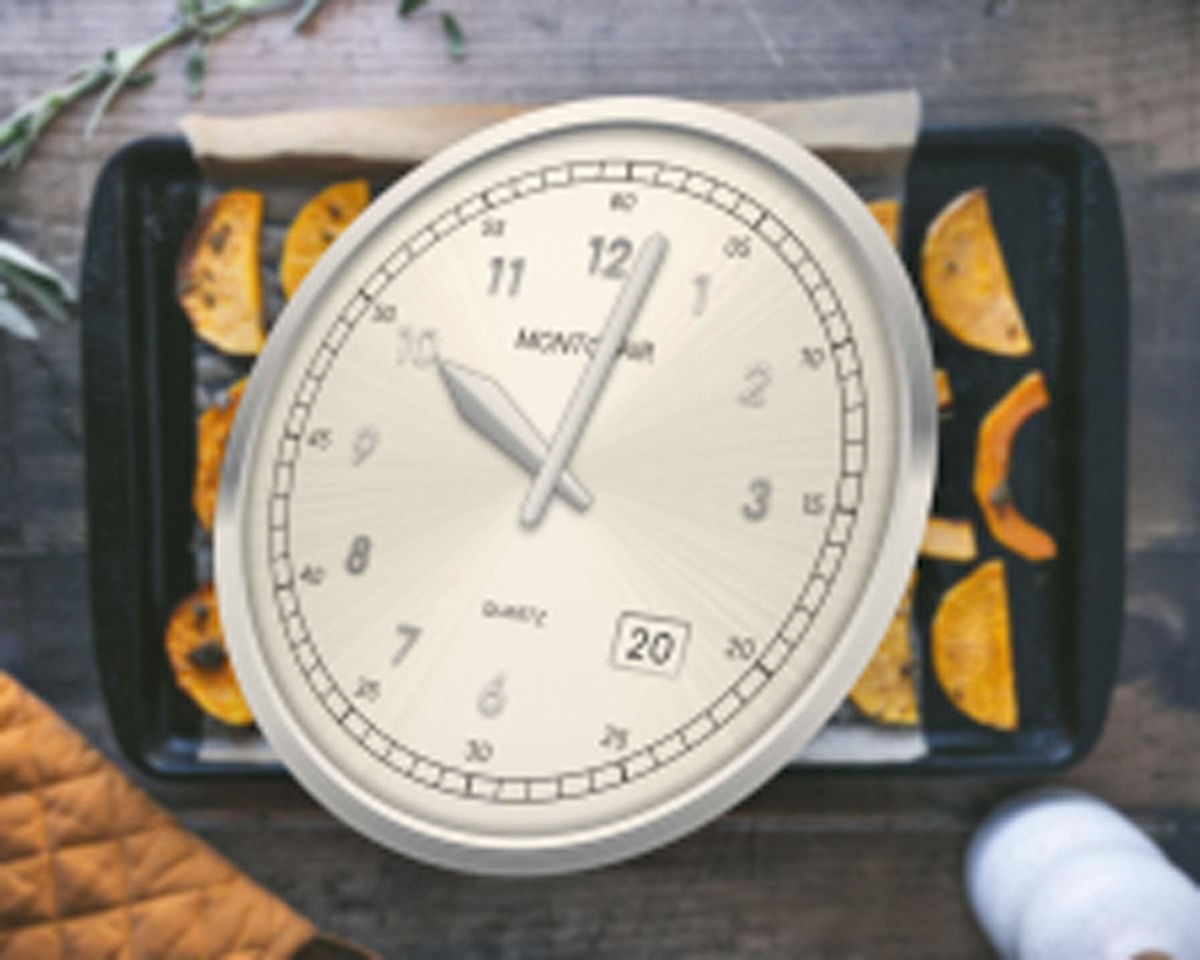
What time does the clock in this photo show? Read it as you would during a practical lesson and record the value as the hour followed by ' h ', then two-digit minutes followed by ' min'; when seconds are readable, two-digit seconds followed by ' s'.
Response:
10 h 02 min
